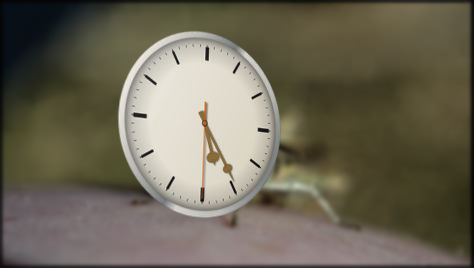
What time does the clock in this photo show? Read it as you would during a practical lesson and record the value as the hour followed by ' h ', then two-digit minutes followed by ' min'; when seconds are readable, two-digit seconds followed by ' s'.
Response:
5 h 24 min 30 s
